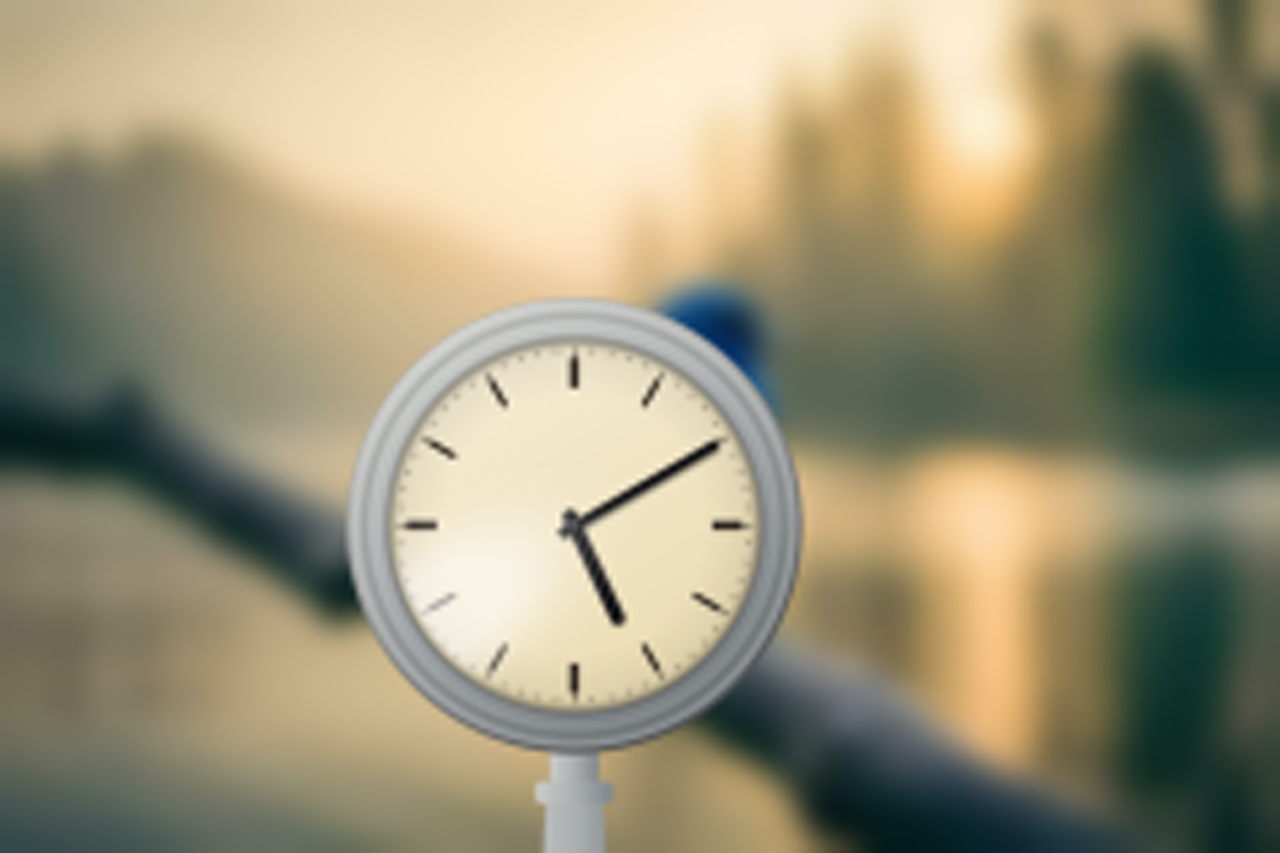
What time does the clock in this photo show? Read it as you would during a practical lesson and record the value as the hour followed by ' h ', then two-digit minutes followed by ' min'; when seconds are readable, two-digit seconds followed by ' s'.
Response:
5 h 10 min
